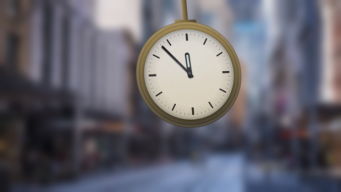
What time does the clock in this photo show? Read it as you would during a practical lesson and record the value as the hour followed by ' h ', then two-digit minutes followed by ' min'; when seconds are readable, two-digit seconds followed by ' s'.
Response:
11 h 53 min
